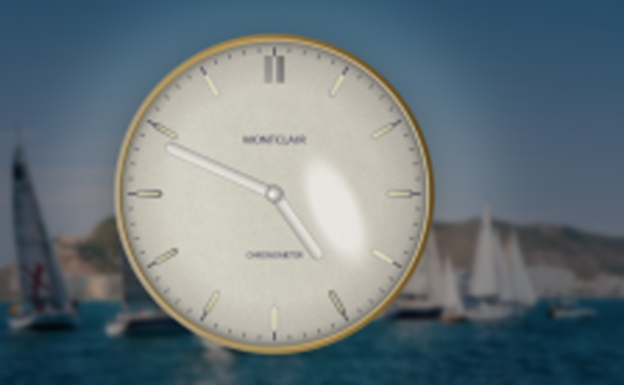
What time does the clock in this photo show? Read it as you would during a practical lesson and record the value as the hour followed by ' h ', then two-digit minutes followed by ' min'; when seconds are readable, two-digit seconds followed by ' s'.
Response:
4 h 49 min
